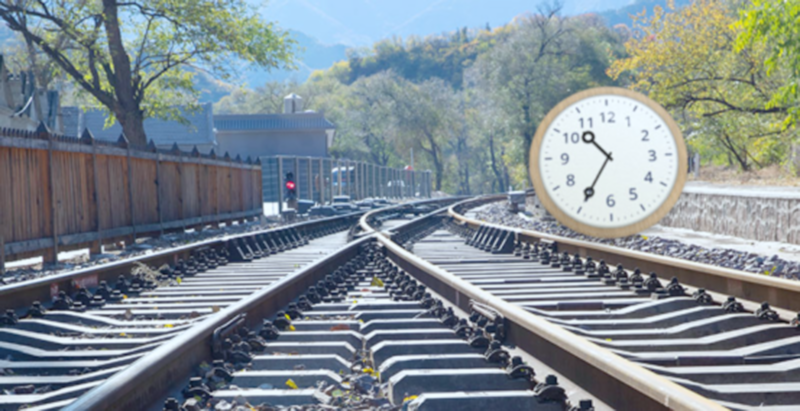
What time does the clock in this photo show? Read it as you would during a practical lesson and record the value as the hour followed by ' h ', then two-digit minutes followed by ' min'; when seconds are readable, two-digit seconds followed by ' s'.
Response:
10 h 35 min
